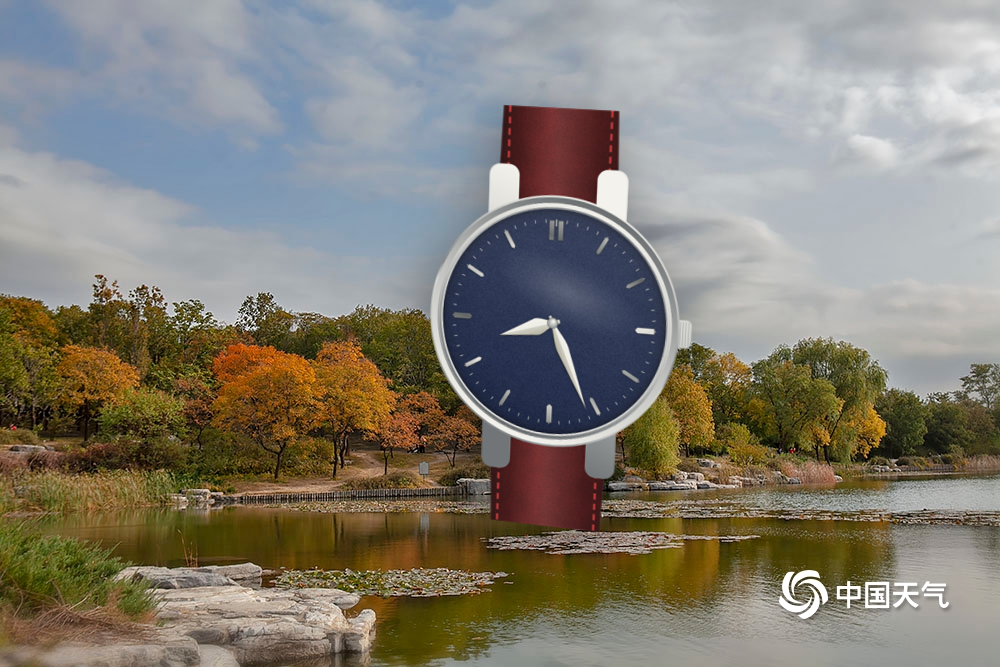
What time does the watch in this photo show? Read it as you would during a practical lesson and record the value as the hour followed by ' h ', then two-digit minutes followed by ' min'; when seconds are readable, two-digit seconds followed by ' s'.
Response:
8 h 26 min
